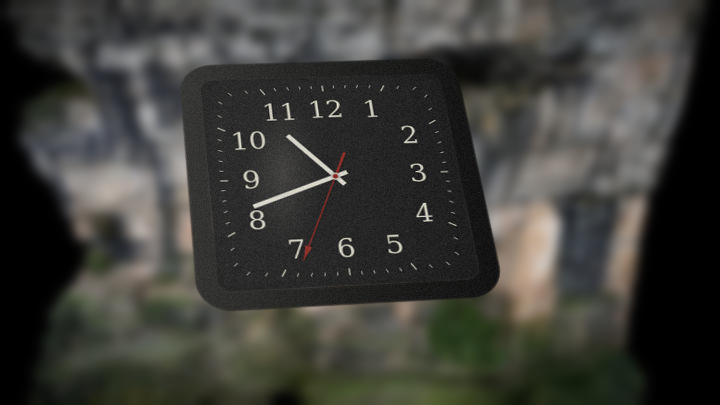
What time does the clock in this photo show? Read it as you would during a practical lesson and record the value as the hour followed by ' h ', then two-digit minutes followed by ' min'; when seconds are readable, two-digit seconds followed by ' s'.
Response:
10 h 41 min 34 s
